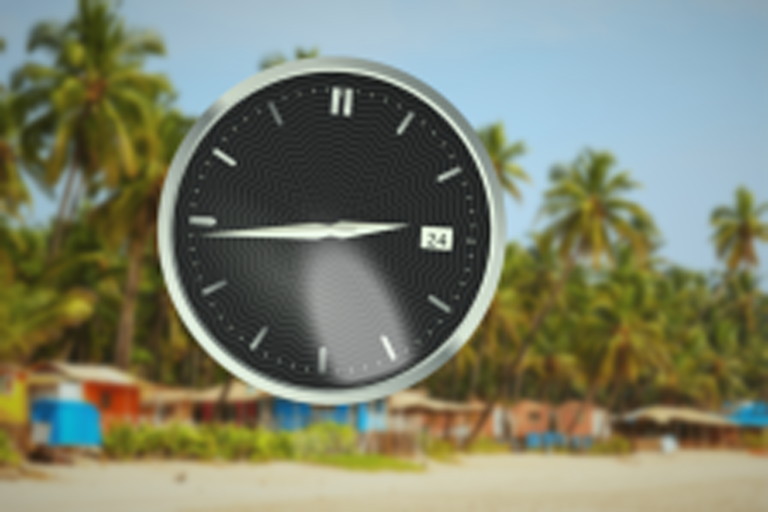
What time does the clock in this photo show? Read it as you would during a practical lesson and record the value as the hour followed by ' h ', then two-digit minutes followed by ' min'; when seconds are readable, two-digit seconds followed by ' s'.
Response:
2 h 44 min
